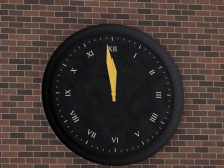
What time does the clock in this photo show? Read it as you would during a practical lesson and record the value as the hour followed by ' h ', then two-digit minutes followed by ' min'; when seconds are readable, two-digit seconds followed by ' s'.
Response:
11 h 59 min
